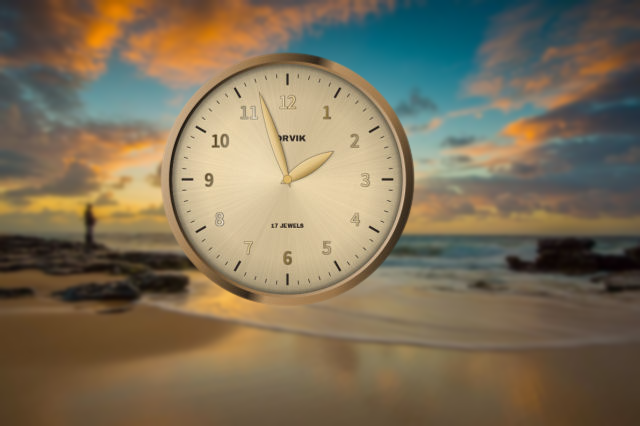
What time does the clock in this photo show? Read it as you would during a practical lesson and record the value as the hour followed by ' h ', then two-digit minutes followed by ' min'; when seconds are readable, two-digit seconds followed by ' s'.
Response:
1 h 57 min
